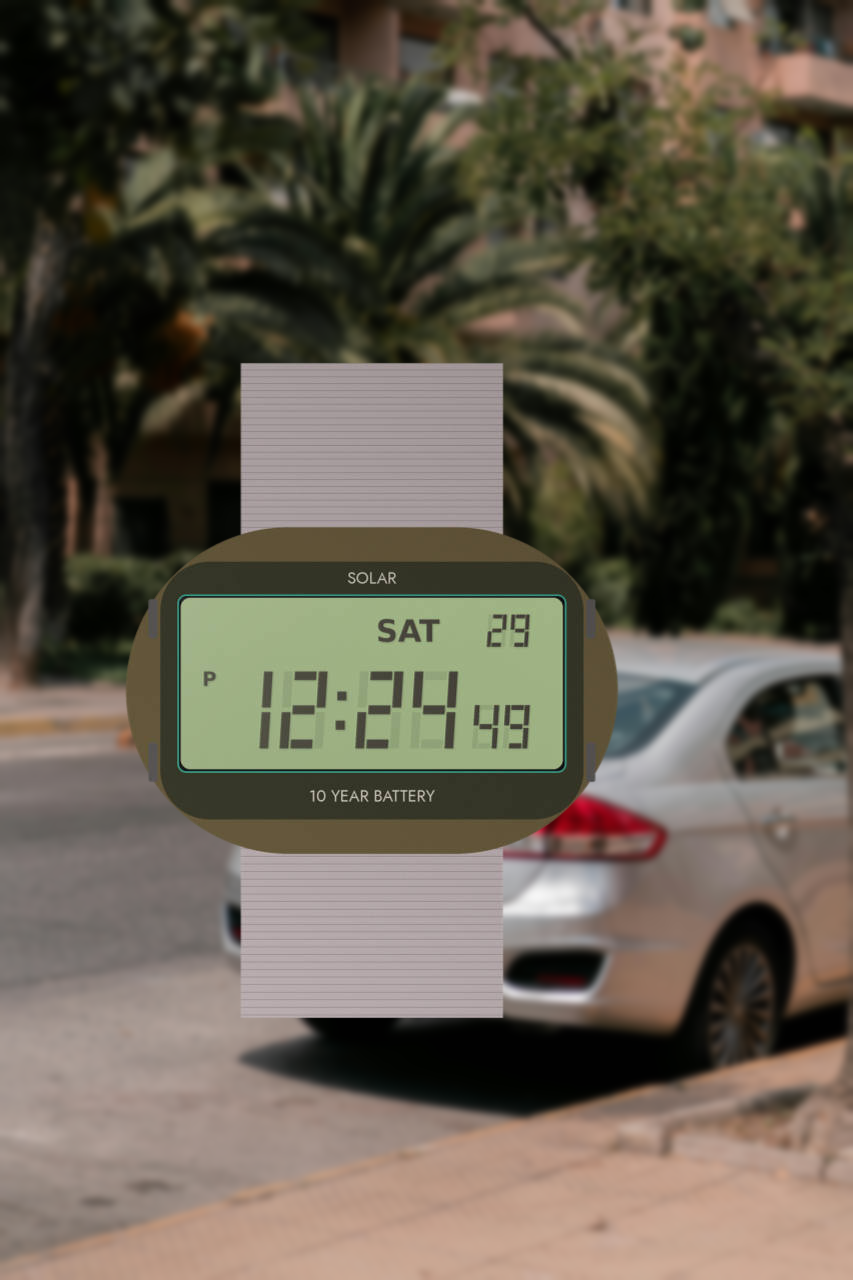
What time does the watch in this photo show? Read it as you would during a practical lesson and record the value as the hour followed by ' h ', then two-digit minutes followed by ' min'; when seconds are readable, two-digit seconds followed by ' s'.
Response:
12 h 24 min 49 s
